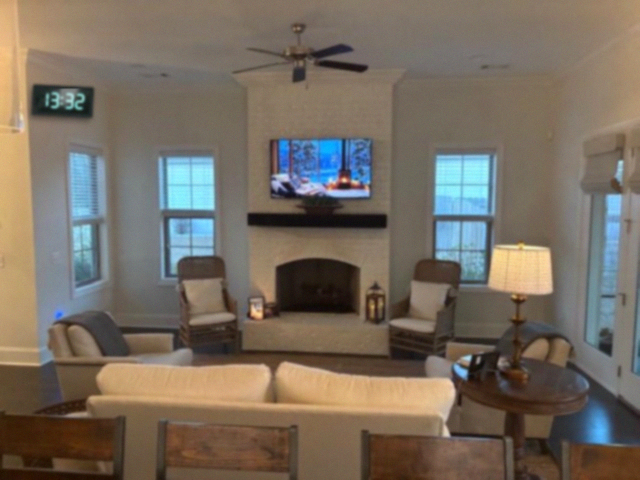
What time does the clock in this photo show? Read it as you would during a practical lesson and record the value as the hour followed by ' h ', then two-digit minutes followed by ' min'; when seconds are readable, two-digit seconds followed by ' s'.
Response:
13 h 32 min
